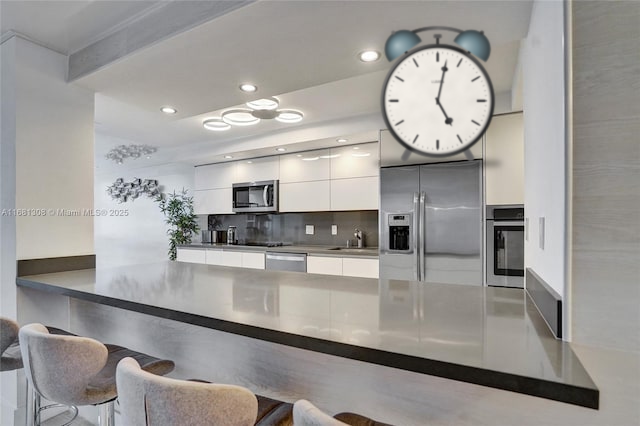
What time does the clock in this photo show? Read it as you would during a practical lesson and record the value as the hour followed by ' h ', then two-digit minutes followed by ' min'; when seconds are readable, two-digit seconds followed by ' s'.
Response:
5 h 02 min
